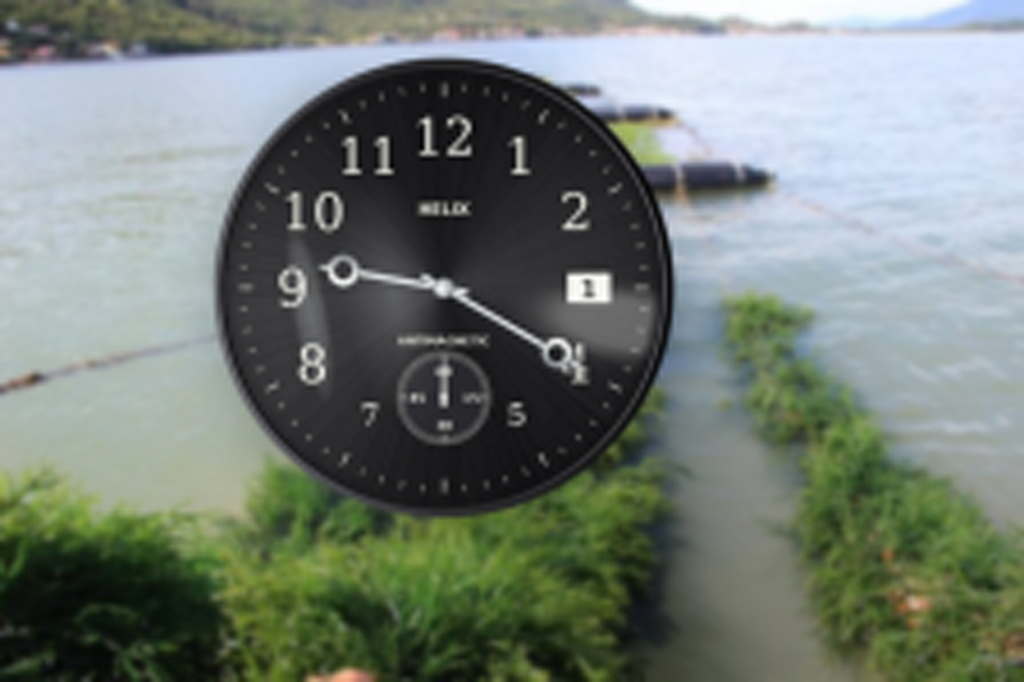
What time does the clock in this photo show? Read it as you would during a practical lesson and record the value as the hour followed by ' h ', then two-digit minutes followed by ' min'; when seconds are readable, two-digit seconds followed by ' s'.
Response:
9 h 20 min
